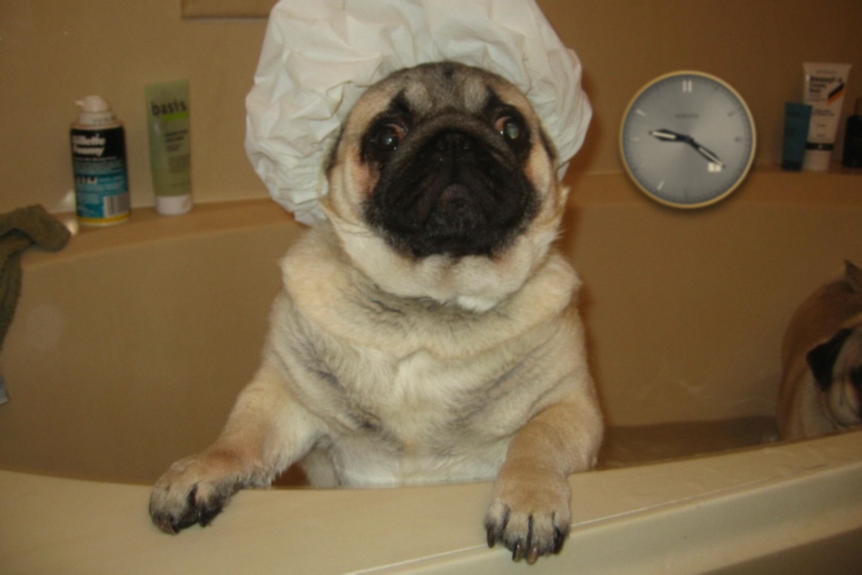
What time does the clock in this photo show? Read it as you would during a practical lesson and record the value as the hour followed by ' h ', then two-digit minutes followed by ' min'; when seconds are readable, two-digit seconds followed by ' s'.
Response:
9 h 21 min
